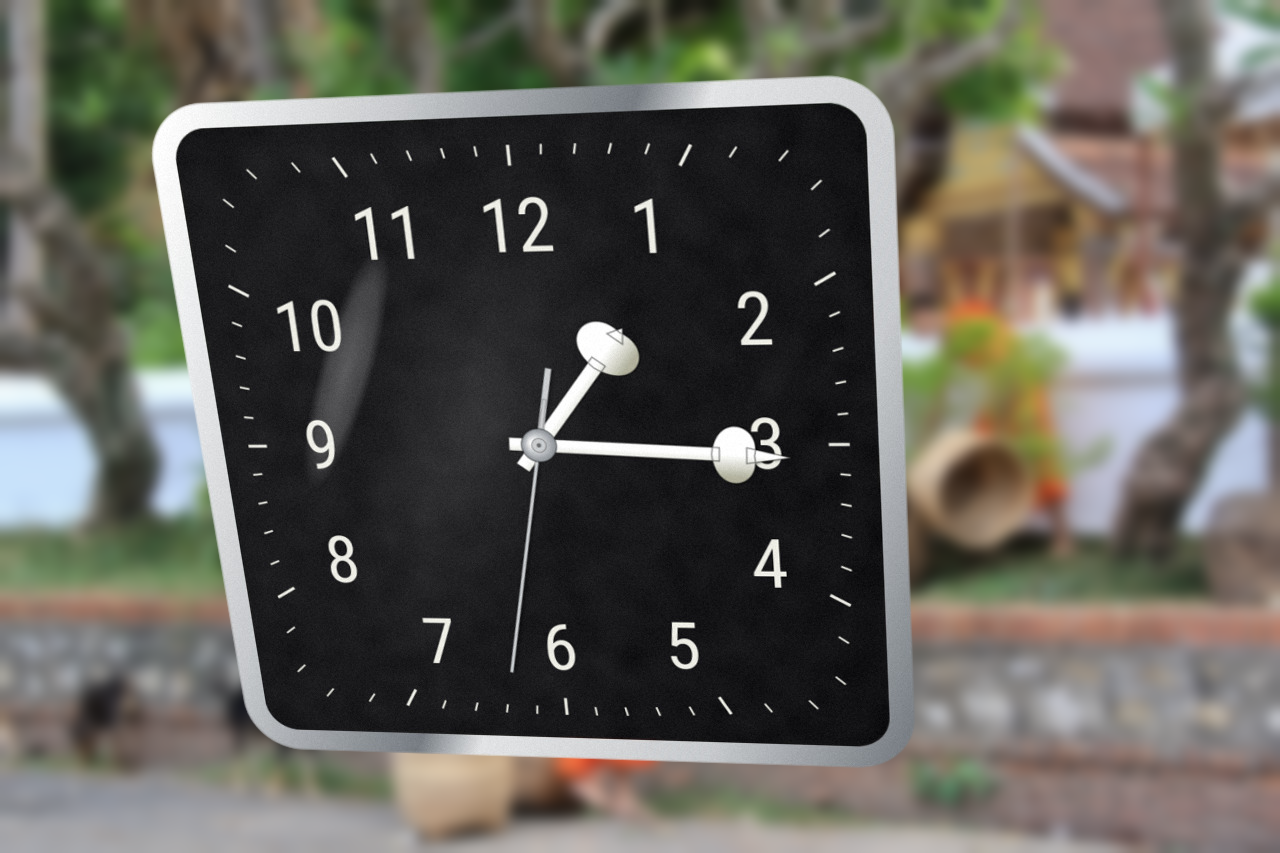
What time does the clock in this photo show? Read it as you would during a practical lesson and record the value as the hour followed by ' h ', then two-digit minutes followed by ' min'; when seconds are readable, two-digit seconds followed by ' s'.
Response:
1 h 15 min 32 s
